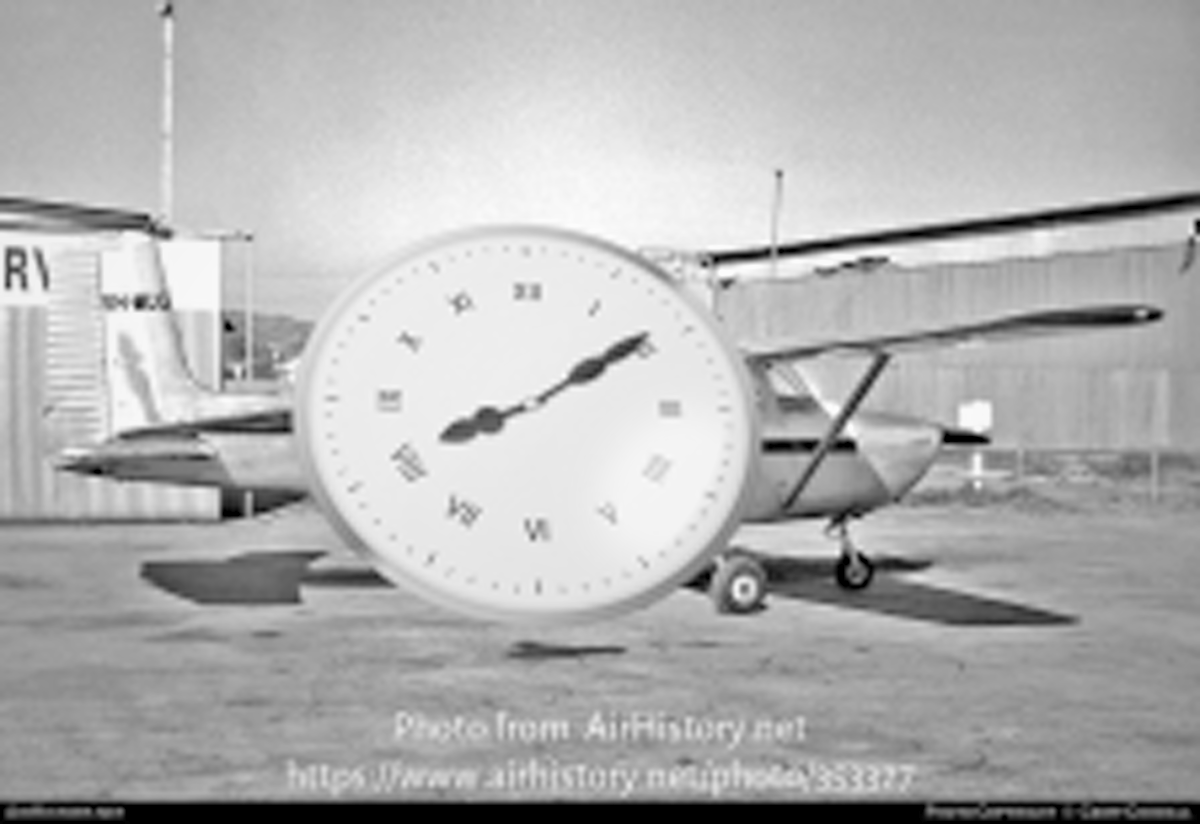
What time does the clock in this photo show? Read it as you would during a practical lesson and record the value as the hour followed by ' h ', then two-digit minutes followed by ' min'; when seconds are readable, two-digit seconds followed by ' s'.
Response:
8 h 09 min
